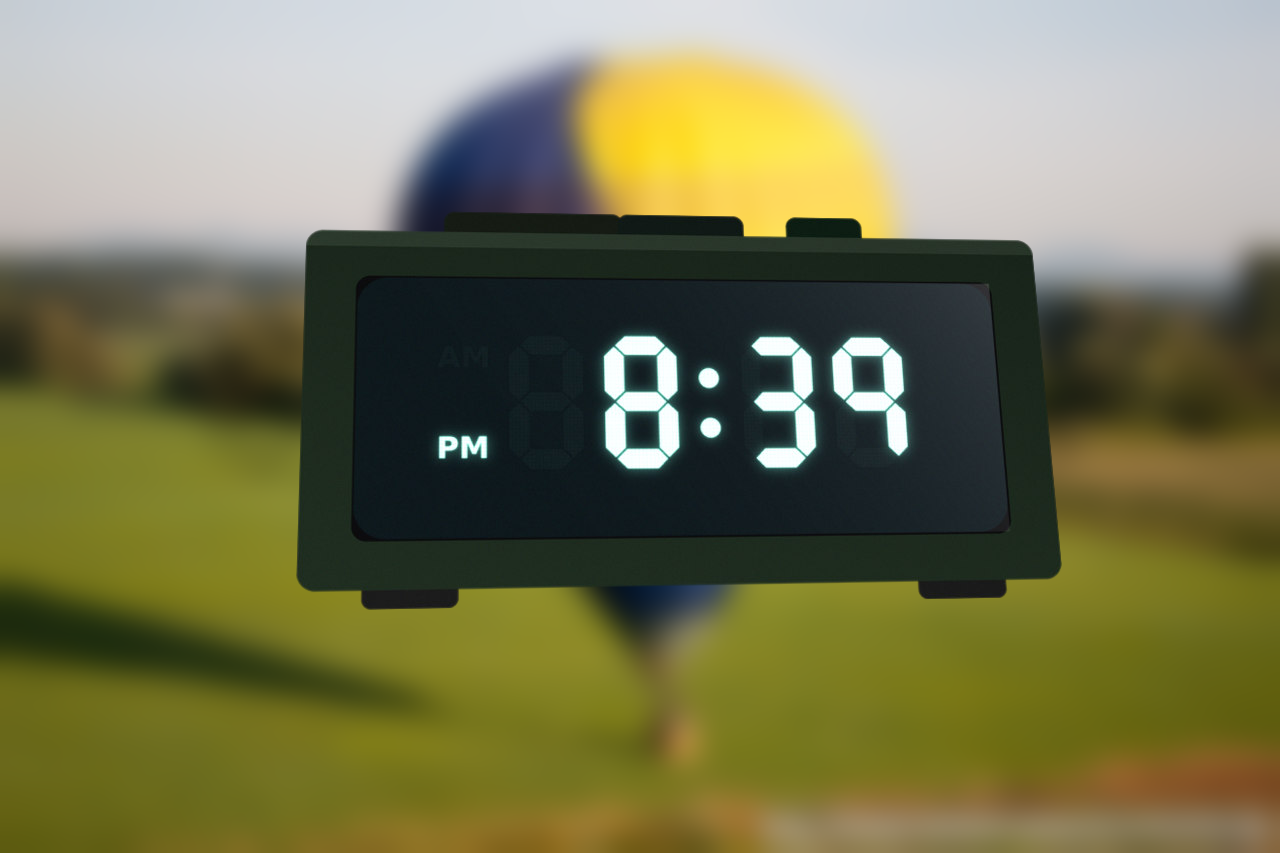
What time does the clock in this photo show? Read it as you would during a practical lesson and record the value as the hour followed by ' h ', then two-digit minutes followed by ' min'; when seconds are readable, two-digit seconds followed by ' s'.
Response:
8 h 39 min
